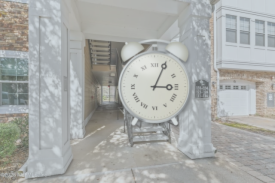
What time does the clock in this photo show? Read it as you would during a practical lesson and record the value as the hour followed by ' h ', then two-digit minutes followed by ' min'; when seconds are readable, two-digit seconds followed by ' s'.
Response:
3 h 04 min
